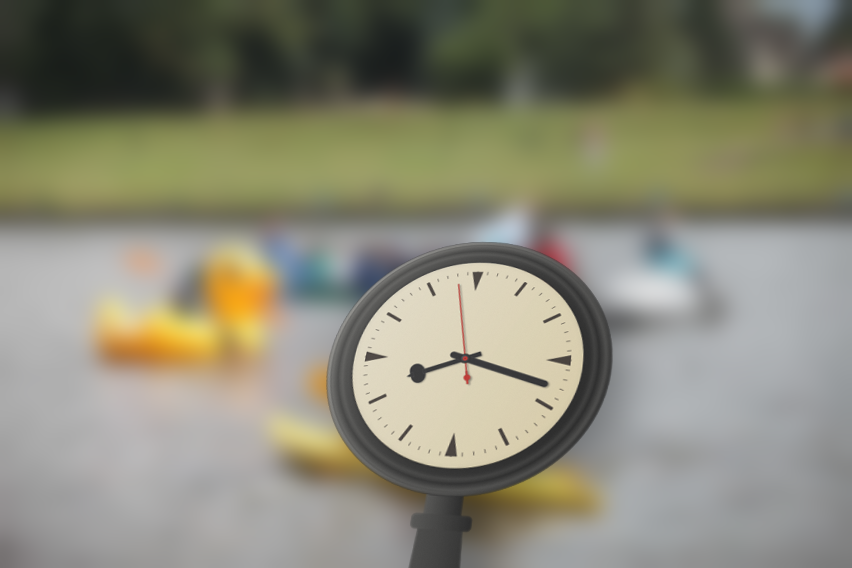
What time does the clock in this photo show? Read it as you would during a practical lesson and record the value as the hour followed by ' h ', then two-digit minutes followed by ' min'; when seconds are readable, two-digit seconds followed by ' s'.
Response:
8 h 17 min 58 s
